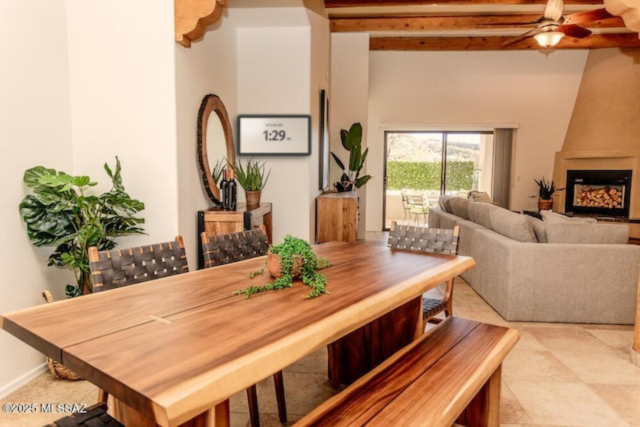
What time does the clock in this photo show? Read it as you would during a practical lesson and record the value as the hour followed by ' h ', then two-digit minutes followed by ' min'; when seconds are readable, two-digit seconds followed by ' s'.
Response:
1 h 29 min
